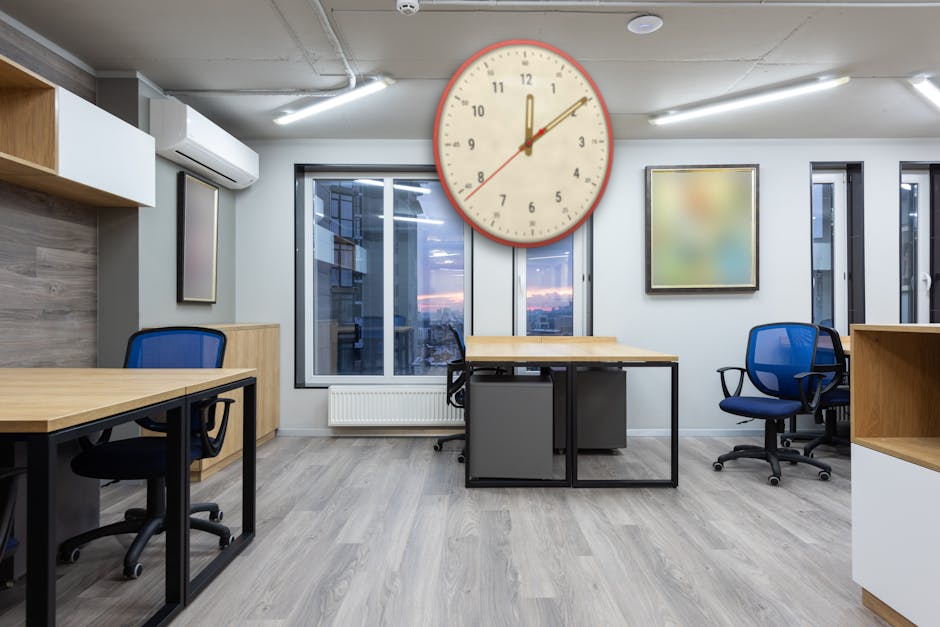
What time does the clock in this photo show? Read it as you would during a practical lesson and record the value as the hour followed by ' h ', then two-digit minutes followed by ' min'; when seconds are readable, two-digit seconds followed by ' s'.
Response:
12 h 09 min 39 s
